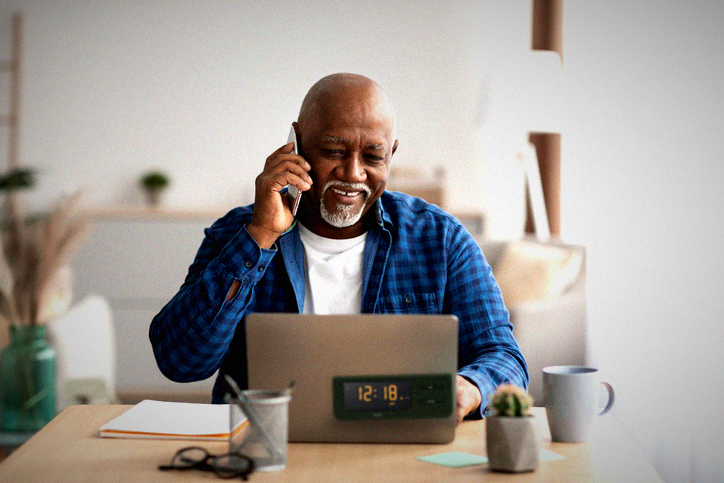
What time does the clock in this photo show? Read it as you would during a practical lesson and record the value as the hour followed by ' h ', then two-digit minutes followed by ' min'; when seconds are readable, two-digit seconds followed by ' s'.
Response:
12 h 18 min
